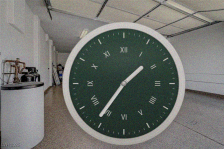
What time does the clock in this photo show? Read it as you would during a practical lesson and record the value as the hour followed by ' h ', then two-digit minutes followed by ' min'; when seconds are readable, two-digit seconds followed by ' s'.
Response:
1 h 36 min
